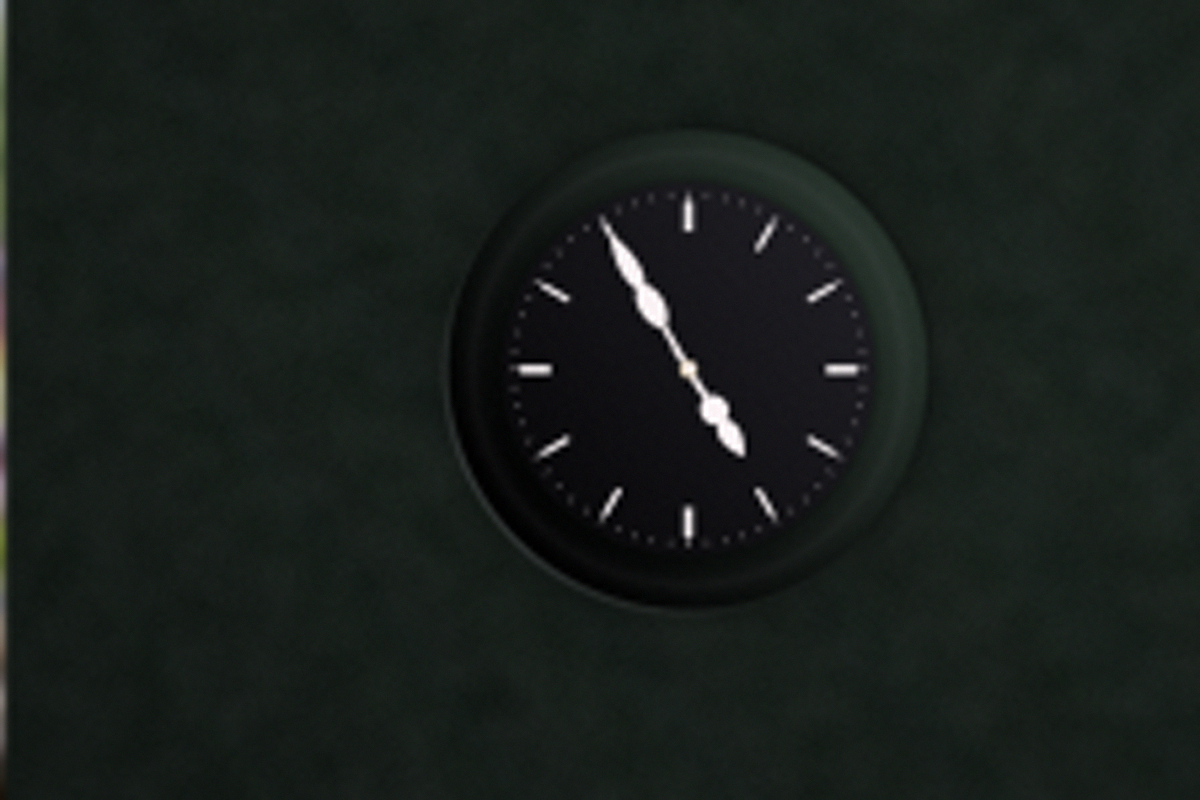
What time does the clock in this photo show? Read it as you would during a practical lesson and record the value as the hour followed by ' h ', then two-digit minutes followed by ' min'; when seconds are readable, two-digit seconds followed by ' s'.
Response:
4 h 55 min
